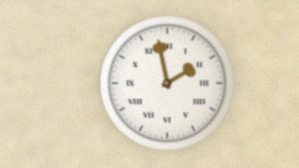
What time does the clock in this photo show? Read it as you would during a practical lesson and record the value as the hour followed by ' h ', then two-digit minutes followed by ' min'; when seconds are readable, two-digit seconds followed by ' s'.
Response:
1 h 58 min
